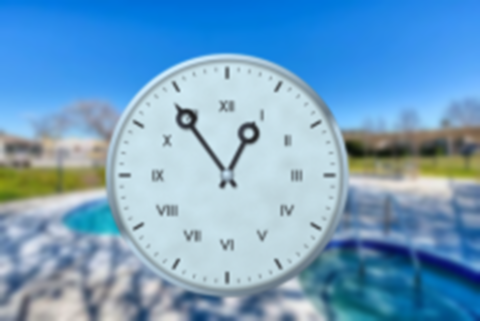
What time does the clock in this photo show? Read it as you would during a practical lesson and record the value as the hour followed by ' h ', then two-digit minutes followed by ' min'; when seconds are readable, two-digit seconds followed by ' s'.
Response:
12 h 54 min
